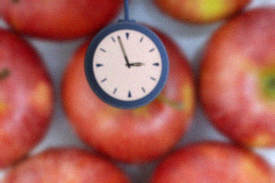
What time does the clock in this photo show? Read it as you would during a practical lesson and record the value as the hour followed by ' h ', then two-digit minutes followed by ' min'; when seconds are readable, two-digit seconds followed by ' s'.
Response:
2 h 57 min
